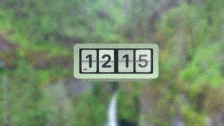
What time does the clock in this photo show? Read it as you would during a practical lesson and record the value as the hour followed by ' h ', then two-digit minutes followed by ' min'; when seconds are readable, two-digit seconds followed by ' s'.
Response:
12 h 15 min
